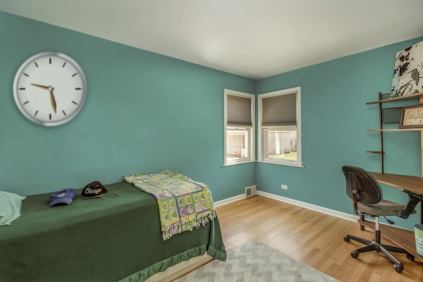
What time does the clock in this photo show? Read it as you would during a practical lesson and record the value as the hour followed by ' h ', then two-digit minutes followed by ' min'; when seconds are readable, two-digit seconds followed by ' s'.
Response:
9 h 28 min
